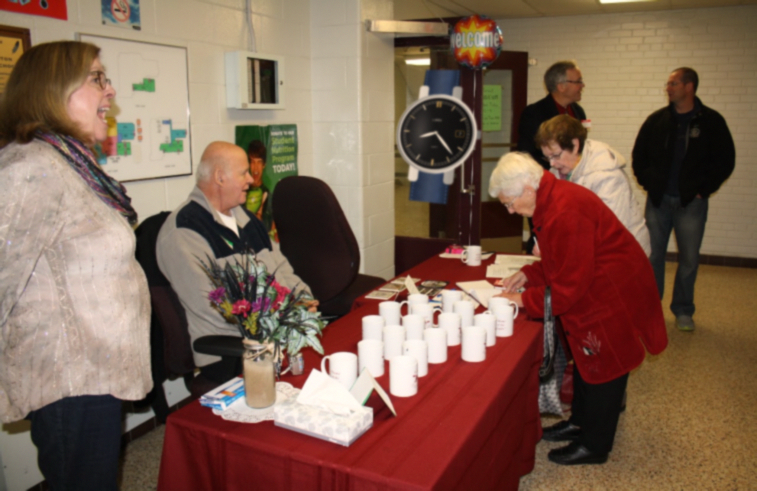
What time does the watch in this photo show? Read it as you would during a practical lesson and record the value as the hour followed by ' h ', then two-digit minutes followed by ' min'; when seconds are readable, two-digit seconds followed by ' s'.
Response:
8 h 23 min
